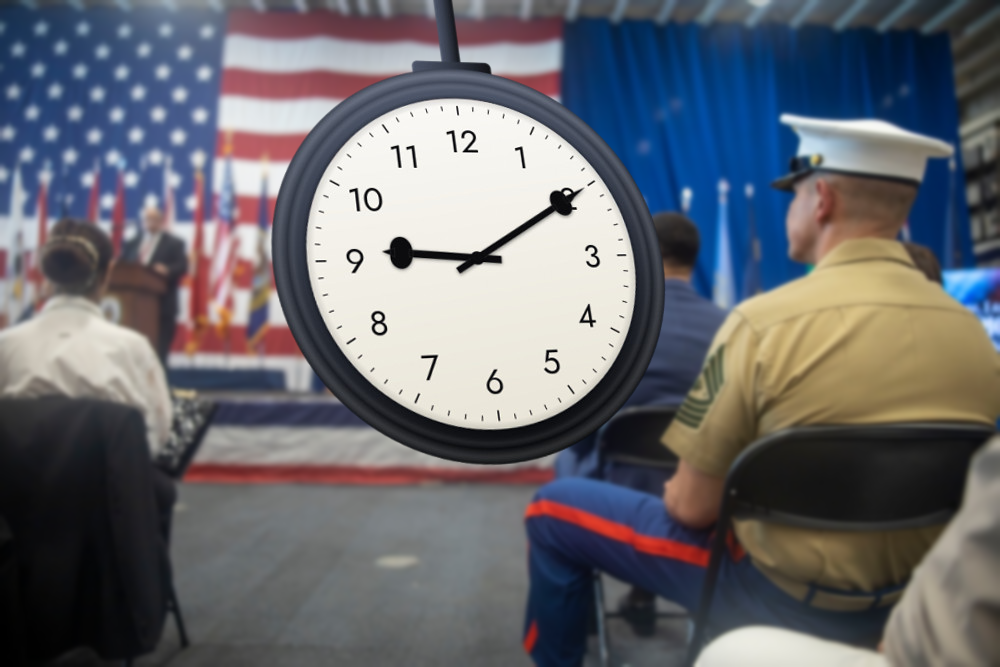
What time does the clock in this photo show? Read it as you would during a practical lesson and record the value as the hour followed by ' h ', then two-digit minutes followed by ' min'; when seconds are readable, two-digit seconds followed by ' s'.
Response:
9 h 10 min
